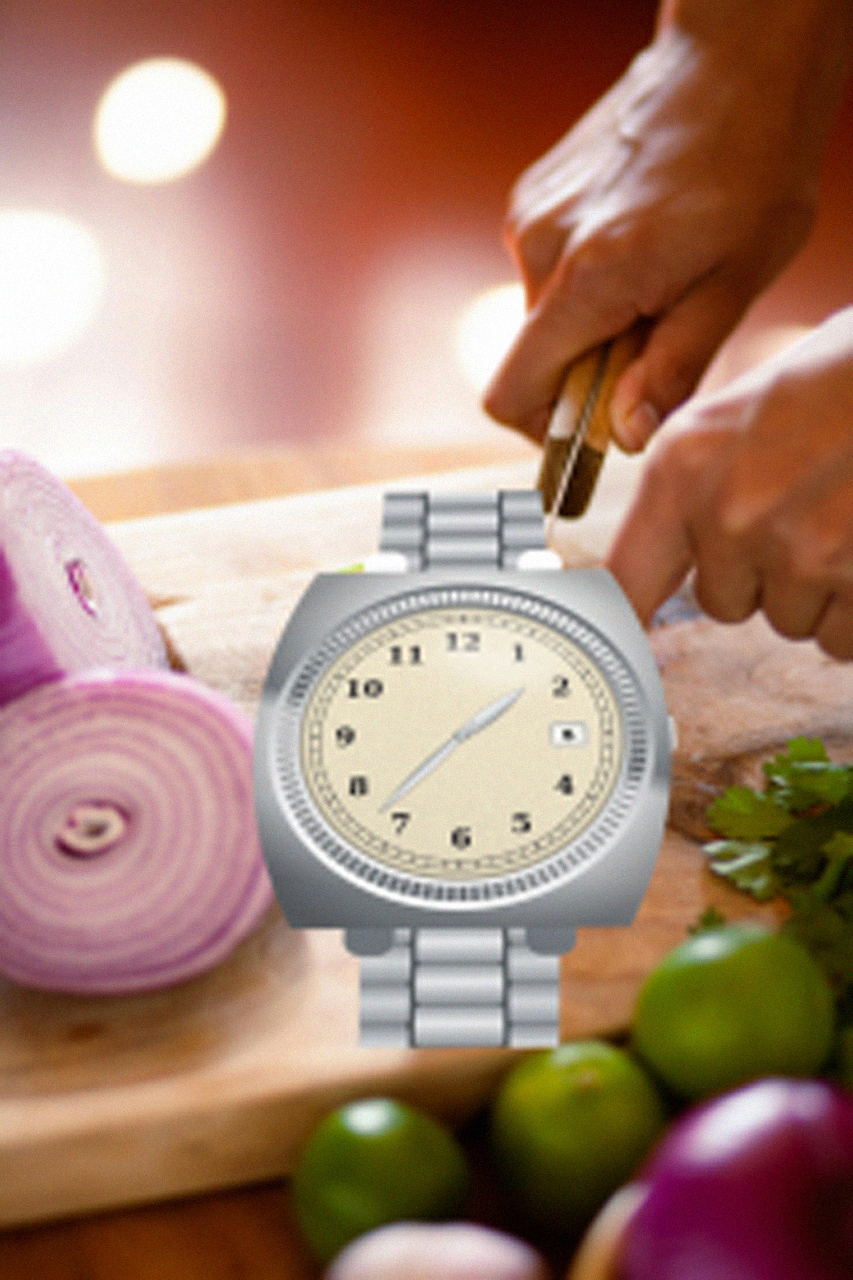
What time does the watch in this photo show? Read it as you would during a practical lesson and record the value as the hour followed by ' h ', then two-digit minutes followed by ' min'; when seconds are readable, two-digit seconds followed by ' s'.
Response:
1 h 37 min
